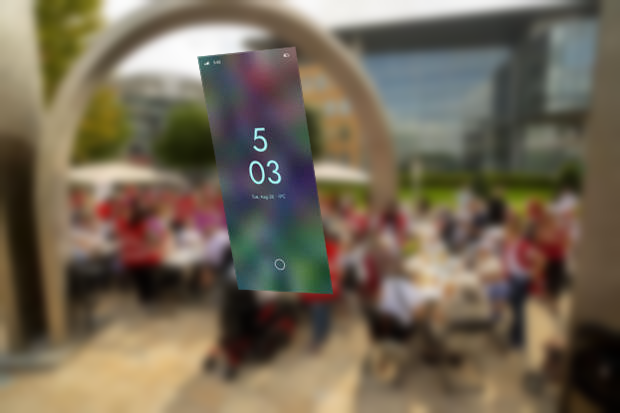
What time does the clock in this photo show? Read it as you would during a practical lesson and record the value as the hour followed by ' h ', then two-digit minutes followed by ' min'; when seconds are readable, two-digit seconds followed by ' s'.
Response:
5 h 03 min
